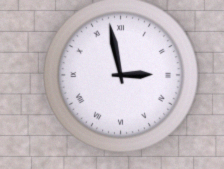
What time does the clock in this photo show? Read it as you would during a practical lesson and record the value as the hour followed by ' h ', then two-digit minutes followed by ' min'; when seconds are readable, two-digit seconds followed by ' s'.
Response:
2 h 58 min
